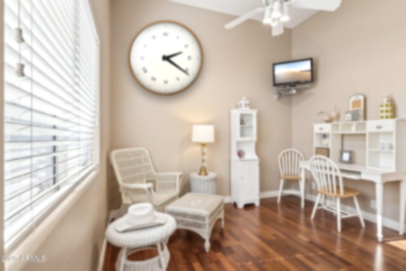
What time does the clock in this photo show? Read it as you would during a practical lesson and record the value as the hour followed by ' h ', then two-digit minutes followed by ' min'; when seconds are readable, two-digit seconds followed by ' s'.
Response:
2 h 21 min
